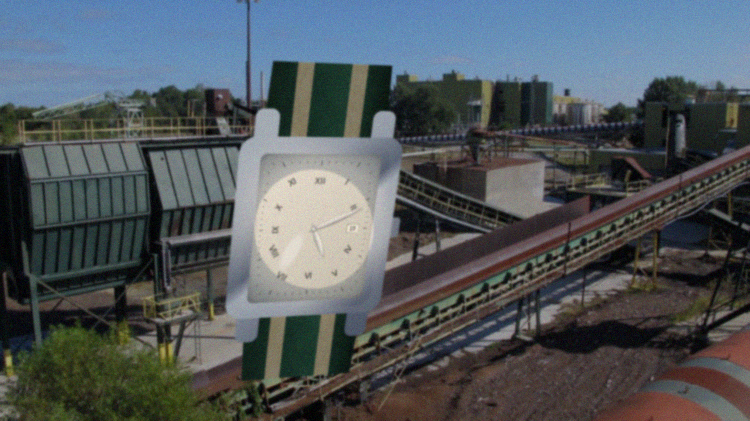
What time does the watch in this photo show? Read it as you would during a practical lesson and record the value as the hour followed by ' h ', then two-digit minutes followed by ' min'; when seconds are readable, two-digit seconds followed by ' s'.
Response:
5 h 11 min
